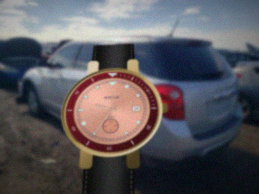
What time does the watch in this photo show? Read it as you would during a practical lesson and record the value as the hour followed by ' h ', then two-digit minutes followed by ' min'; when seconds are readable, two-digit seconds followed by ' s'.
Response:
9 h 35 min
